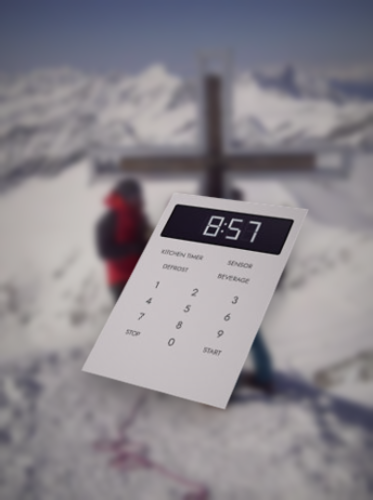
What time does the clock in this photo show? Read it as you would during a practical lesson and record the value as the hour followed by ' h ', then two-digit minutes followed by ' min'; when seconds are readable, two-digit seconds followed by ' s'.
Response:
8 h 57 min
